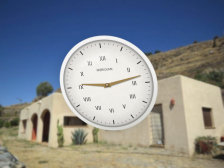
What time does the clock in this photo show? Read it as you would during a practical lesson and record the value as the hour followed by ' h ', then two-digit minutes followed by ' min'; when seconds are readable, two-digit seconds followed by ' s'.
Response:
9 h 13 min
